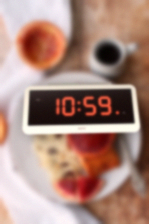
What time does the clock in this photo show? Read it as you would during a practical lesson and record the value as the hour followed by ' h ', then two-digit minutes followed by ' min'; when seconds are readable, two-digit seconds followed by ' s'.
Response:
10 h 59 min
